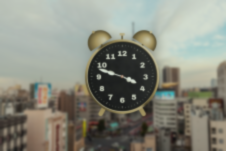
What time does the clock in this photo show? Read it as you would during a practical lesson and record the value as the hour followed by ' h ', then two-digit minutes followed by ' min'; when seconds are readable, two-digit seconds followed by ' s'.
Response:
3 h 48 min
